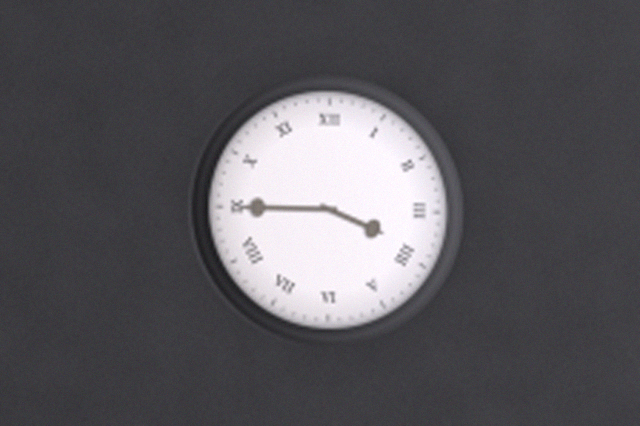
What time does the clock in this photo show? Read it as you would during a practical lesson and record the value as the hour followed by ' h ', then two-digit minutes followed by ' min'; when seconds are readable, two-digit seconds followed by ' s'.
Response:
3 h 45 min
